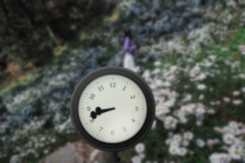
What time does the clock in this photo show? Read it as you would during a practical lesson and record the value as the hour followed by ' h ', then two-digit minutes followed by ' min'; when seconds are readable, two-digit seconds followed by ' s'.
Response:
8 h 42 min
